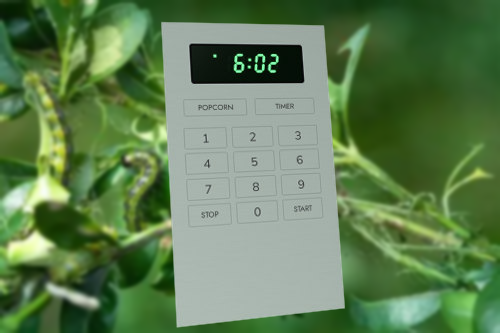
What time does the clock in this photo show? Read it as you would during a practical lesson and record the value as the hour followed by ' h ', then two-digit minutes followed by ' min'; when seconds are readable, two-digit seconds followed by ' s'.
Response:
6 h 02 min
